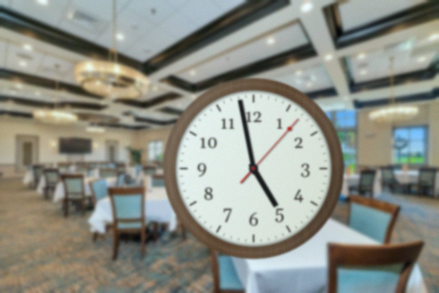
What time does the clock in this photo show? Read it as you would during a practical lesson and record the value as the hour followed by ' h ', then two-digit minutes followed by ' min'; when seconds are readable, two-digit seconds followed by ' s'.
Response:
4 h 58 min 07 s
